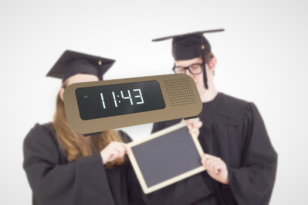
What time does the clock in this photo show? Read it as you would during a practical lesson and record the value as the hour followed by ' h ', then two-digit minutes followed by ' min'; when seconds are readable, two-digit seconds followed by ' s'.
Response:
11 h 43 min
